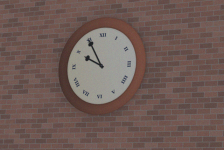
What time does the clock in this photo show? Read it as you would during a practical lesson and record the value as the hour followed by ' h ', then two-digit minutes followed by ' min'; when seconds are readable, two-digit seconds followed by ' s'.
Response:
9 h 55 min
